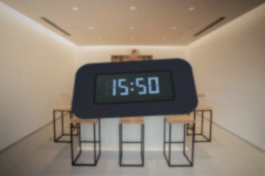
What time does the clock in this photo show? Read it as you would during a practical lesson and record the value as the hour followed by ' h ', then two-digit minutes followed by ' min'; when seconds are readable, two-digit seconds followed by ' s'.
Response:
15 h 50 min
